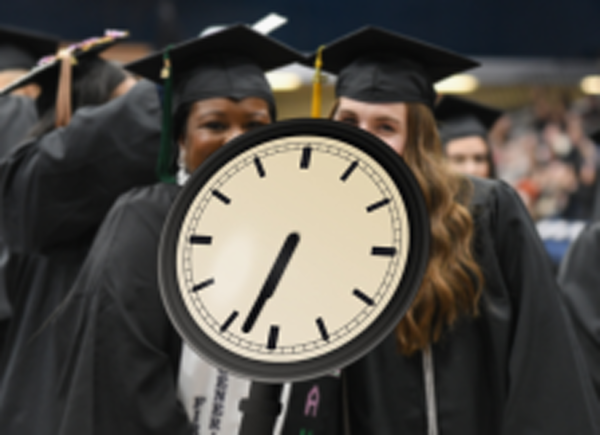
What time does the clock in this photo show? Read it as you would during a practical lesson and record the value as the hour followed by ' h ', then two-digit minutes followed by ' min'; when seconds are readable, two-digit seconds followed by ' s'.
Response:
6 h 33 min
